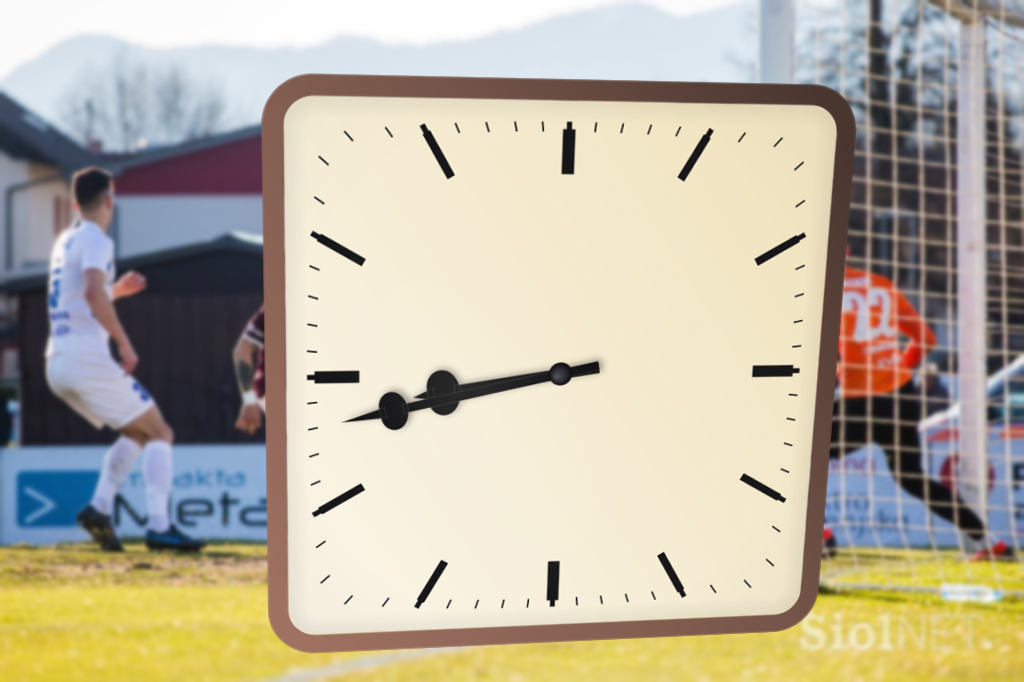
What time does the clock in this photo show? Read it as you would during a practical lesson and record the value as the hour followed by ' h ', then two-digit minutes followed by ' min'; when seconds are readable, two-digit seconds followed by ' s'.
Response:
8 h 43 min
